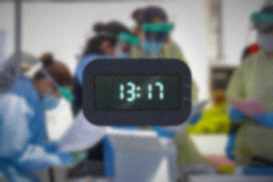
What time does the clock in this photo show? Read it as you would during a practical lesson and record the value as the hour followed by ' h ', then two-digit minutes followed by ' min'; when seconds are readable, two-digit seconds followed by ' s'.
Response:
13 h 17 min
